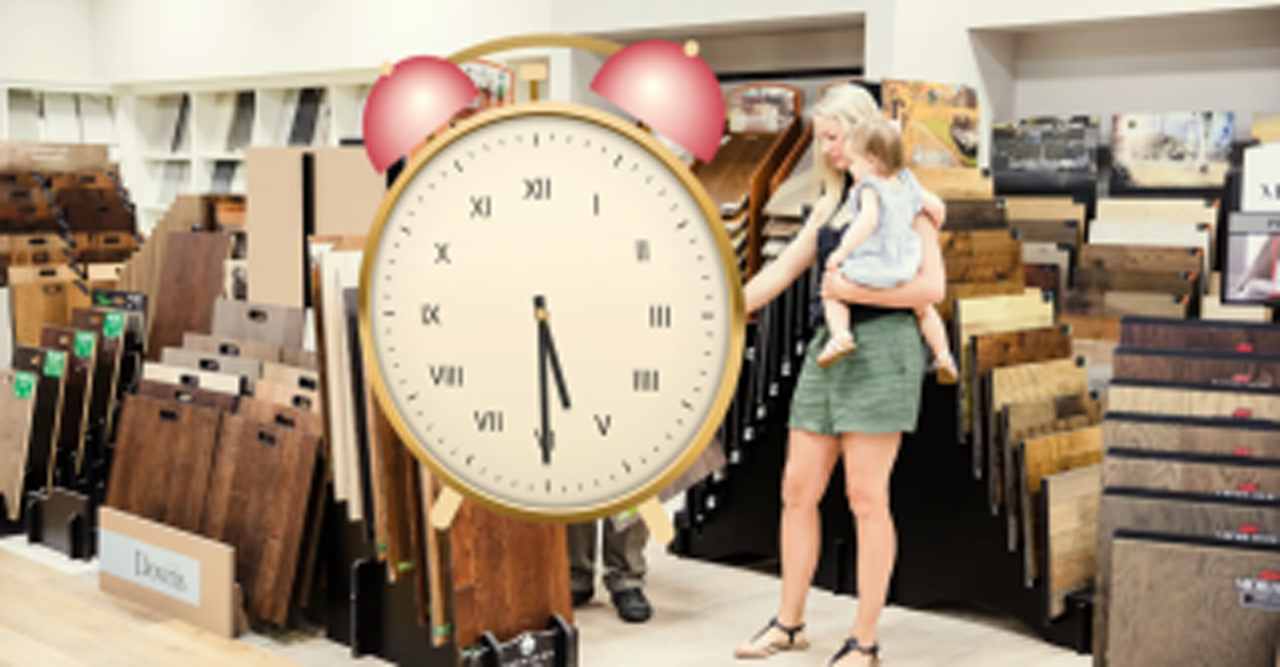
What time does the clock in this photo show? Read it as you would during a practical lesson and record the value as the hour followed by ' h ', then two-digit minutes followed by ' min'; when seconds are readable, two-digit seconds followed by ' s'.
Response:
5 h 30 min
